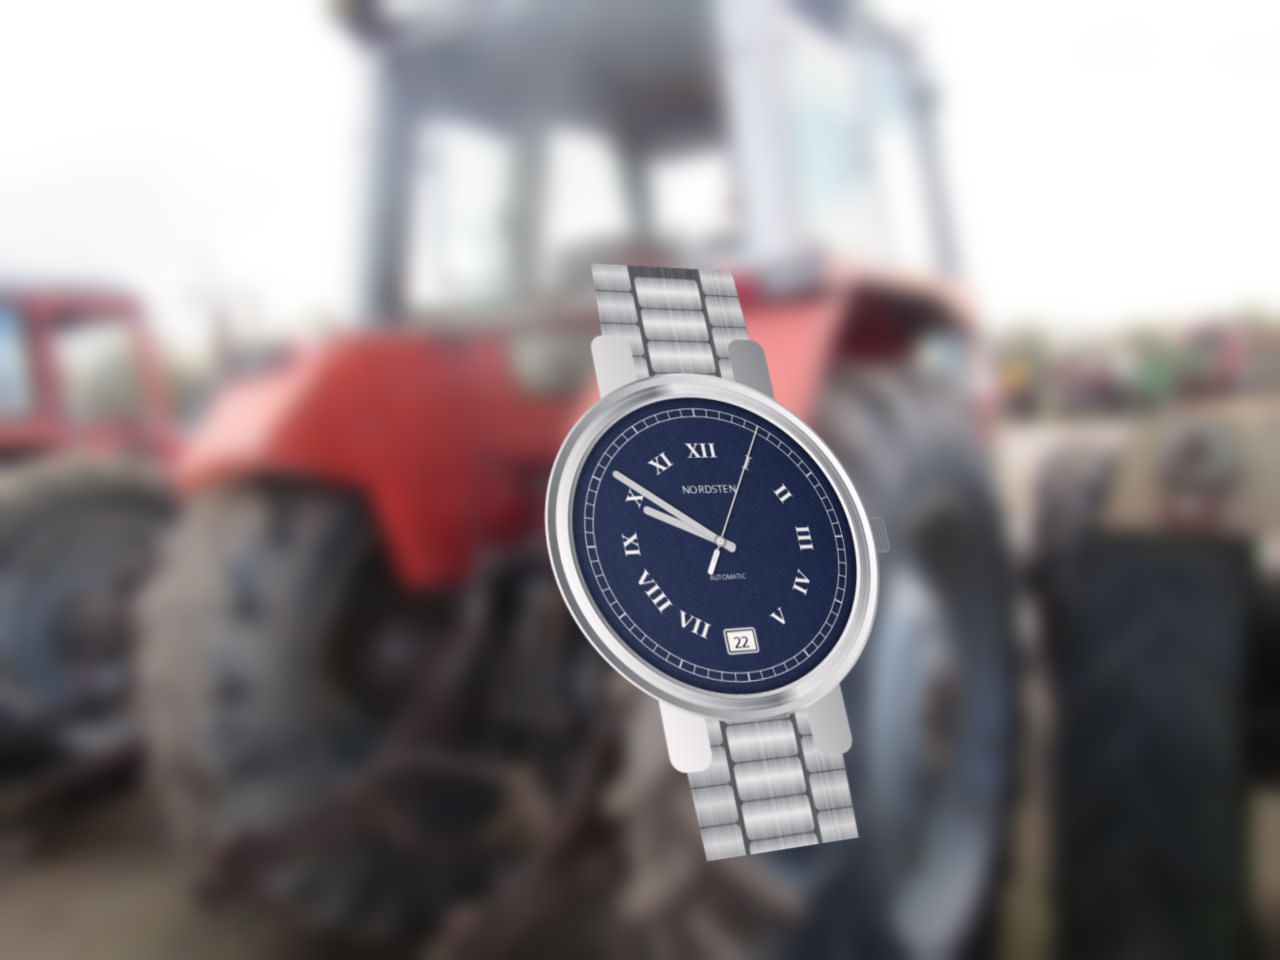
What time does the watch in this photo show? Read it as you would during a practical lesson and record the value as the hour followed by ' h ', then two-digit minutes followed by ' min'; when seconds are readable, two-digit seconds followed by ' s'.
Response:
9 h 51 min 05 s
